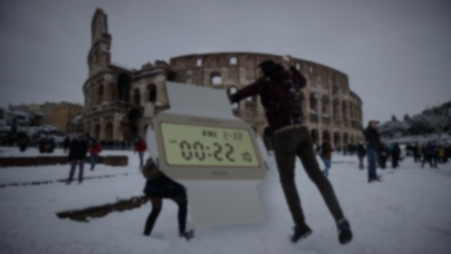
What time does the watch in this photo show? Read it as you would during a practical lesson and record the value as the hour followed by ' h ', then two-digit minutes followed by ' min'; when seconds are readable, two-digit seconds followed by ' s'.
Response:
0 h 22 min
